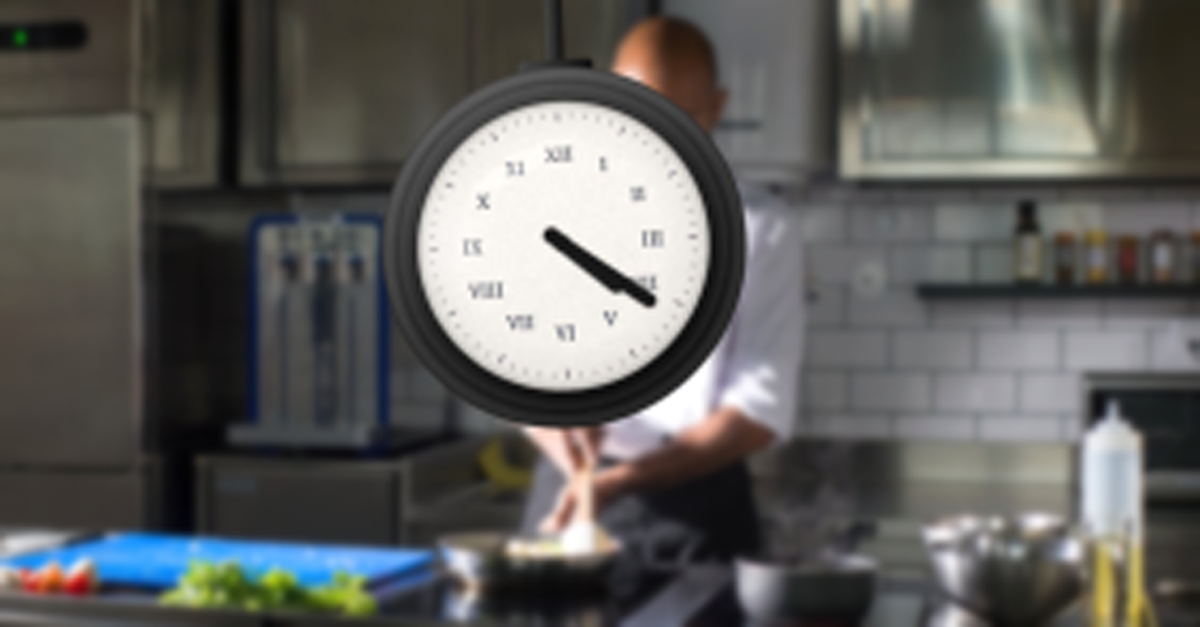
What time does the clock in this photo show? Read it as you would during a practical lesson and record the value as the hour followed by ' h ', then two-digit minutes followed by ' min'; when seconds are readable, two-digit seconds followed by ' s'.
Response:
4 h 21 min
